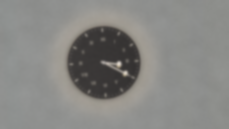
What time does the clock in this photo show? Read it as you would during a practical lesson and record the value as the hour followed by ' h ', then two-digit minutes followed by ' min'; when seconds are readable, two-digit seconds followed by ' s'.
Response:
3 h 20 min
